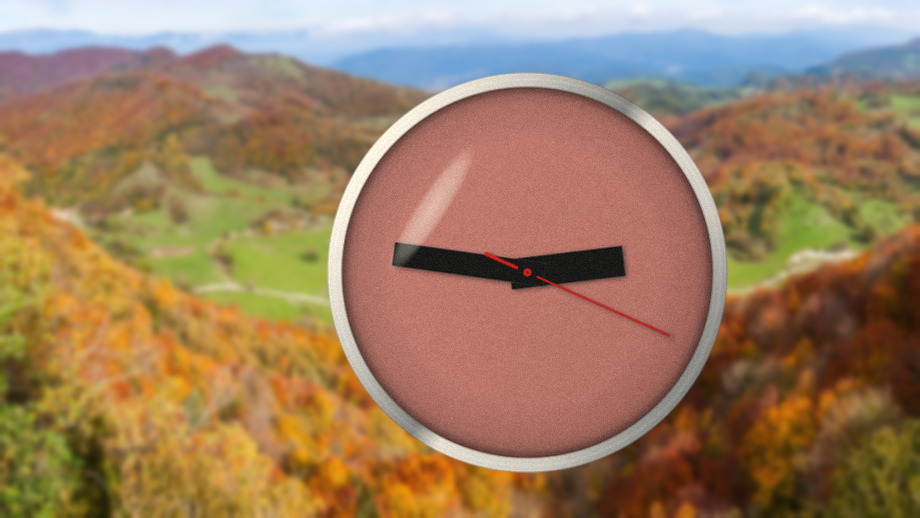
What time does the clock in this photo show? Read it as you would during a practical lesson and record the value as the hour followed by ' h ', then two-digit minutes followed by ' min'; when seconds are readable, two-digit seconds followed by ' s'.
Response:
2 h 46 min 19 s
